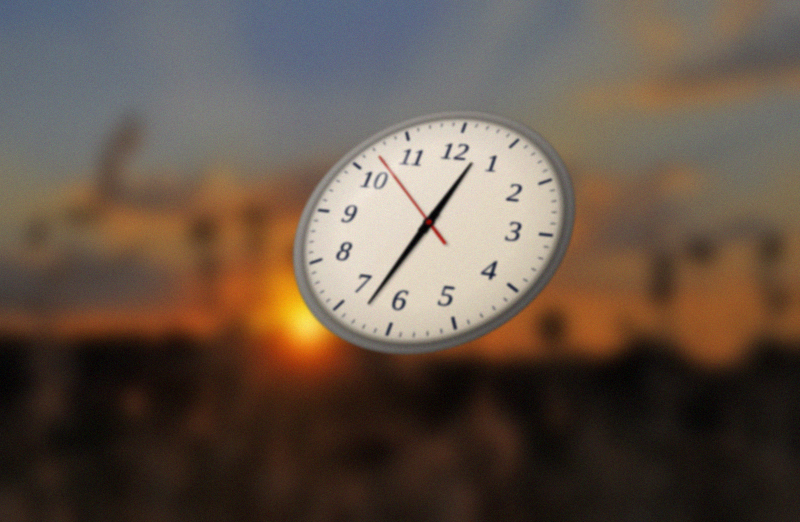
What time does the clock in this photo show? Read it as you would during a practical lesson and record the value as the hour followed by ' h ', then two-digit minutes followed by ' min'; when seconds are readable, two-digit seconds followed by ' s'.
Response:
12 h 32 min 52 s
